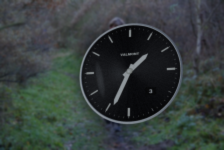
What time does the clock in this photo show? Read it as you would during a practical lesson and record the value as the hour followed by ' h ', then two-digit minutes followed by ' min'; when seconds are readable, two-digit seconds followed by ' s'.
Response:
1 h 34 min
